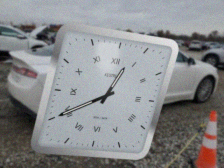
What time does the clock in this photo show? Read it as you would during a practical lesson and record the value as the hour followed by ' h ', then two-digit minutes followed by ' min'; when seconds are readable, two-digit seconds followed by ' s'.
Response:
12 h 40 min
